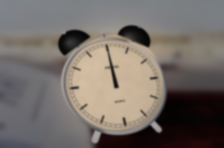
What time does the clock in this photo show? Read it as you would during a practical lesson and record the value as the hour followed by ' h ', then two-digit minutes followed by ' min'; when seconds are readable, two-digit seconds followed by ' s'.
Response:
12 h 00 min
